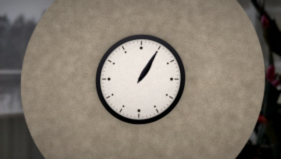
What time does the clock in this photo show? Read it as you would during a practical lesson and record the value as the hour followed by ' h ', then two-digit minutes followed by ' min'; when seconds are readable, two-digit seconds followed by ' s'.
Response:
1 h 05 min
